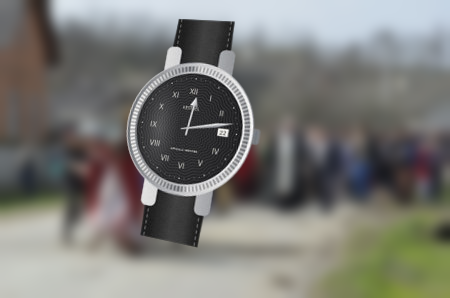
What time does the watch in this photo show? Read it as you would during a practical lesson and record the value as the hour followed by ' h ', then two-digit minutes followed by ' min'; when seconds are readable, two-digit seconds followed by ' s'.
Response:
12 h 13 min
